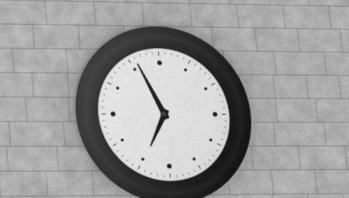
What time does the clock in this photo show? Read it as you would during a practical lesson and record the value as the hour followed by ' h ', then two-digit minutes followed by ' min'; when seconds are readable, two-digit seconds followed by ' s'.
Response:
6 h 56 min
